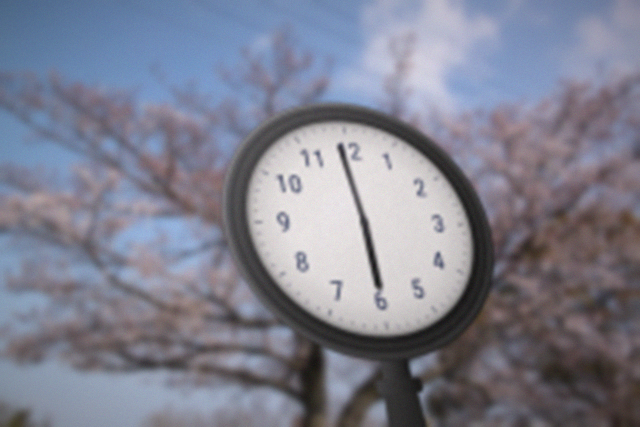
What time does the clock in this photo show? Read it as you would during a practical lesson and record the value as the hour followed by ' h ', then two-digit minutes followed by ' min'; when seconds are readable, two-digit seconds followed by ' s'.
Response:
5 h 59 min
